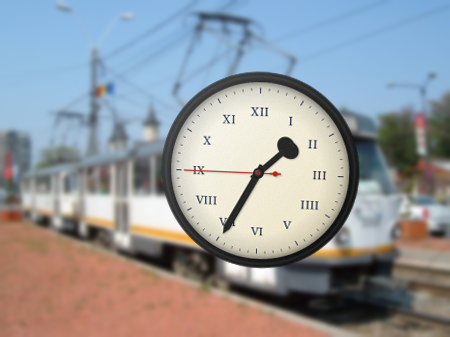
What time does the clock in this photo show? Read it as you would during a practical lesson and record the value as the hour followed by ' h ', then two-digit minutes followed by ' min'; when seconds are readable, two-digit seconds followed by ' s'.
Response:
1 h 34 min 45 s
